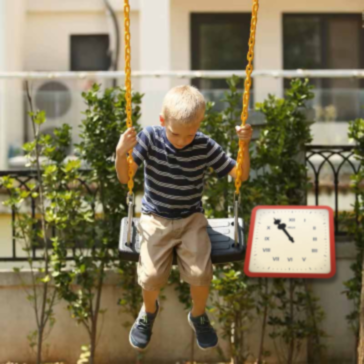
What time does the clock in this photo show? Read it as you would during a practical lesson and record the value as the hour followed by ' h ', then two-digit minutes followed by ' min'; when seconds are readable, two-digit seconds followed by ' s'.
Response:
10 h 54 min
